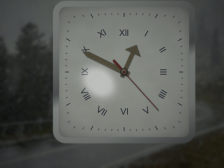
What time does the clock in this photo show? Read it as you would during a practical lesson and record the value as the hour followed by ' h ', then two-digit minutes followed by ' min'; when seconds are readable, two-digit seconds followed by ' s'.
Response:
12 h 49 min 23 s
